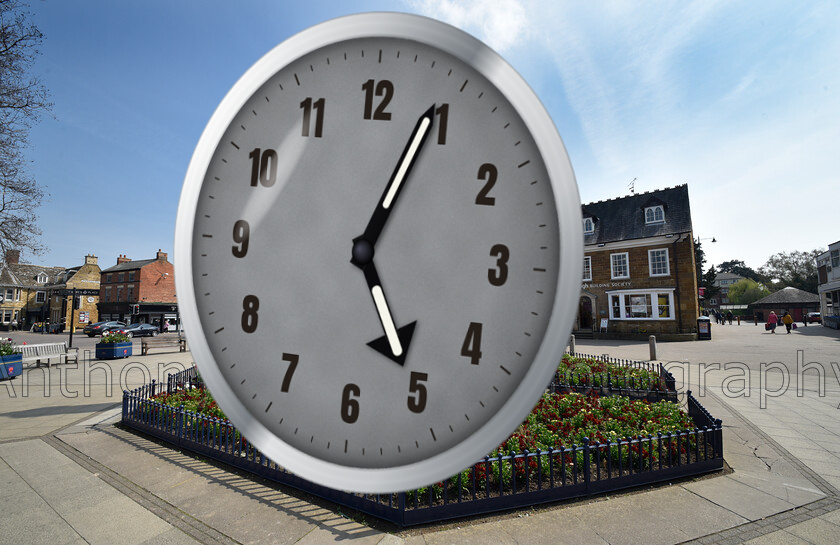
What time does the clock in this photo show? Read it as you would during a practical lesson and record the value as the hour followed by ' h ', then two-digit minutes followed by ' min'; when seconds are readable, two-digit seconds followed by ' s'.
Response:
5 h 04 min
